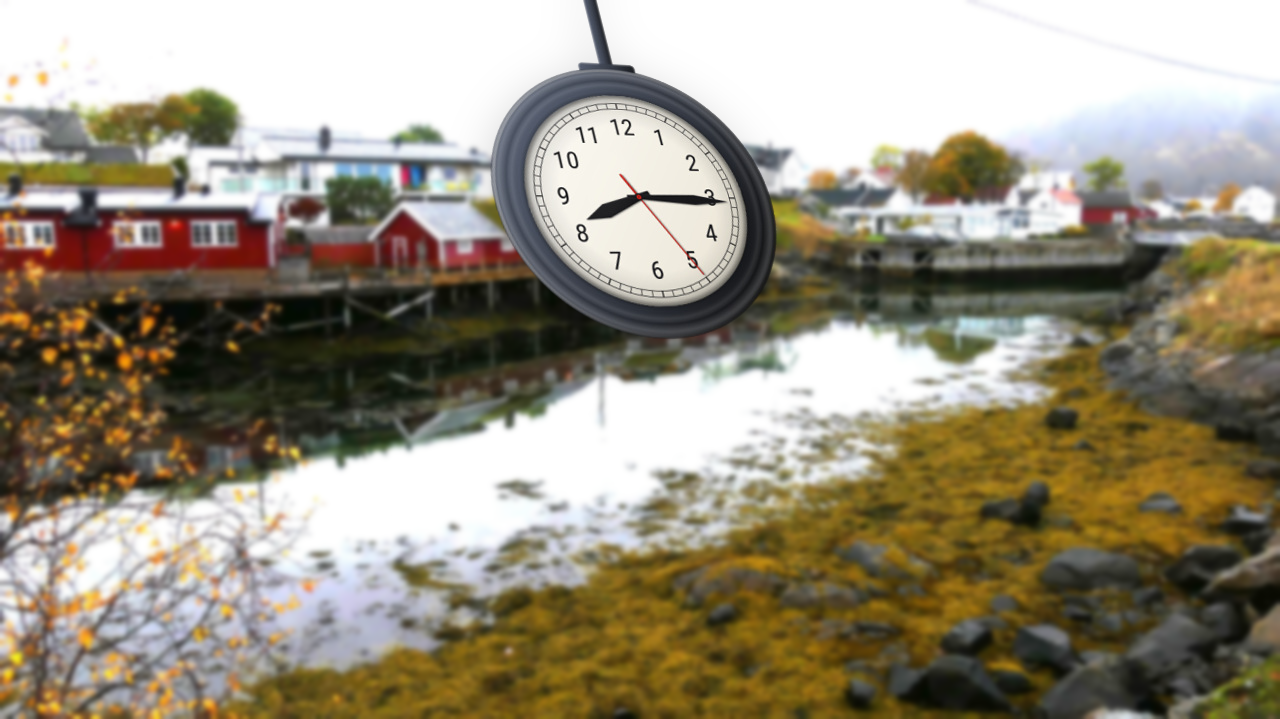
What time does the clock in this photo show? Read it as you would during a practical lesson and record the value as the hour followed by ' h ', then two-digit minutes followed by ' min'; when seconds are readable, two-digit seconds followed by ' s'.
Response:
8 h 15 min 25 s
